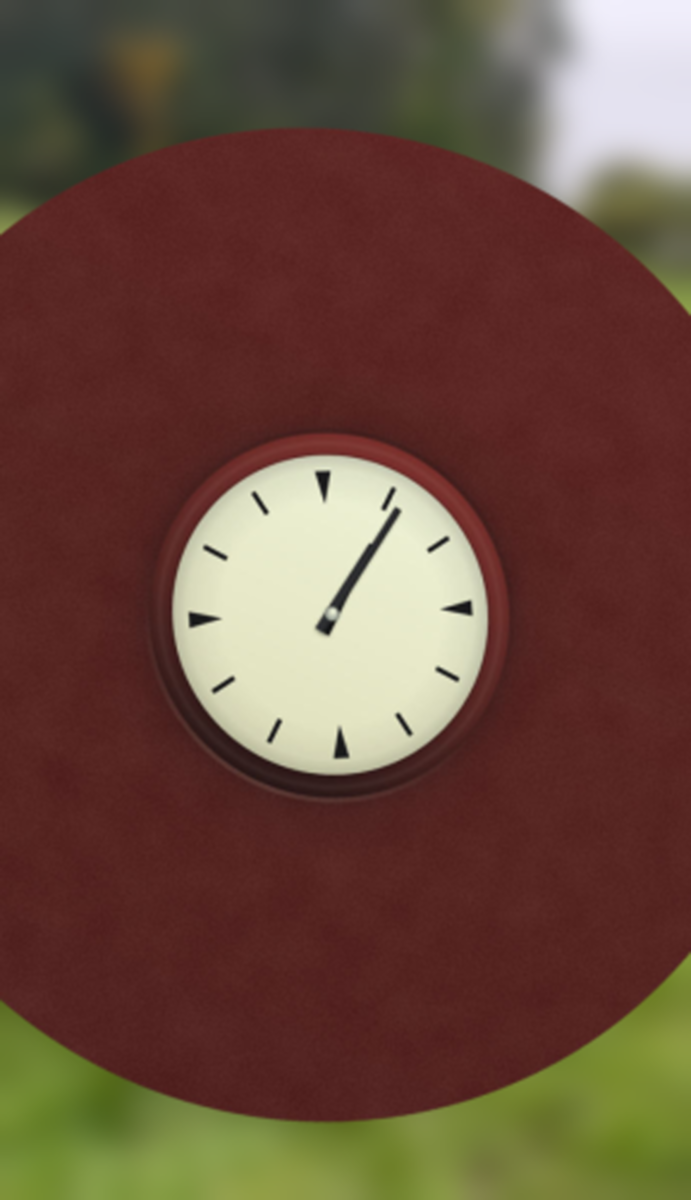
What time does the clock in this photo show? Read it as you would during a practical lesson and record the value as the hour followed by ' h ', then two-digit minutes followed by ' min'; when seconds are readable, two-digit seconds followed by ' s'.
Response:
1 h 06 min
